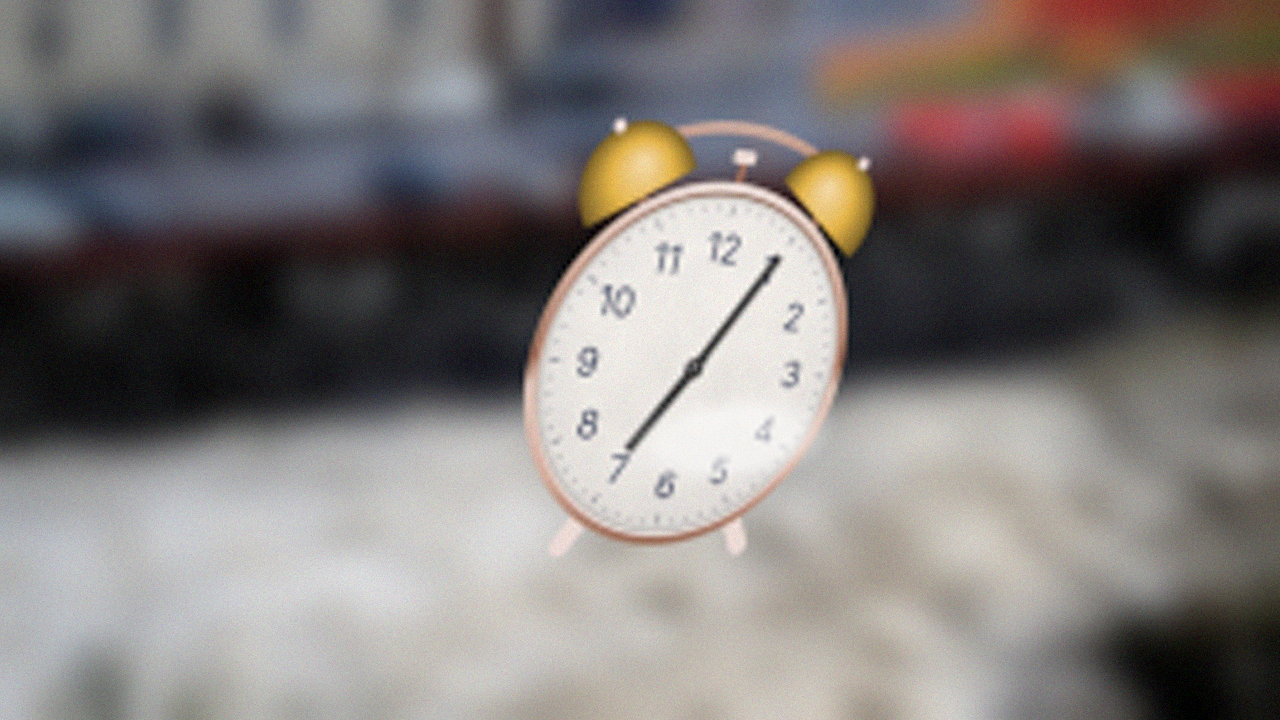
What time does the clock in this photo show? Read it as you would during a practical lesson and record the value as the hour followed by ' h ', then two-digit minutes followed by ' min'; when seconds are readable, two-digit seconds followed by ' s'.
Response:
7 h 05 min
